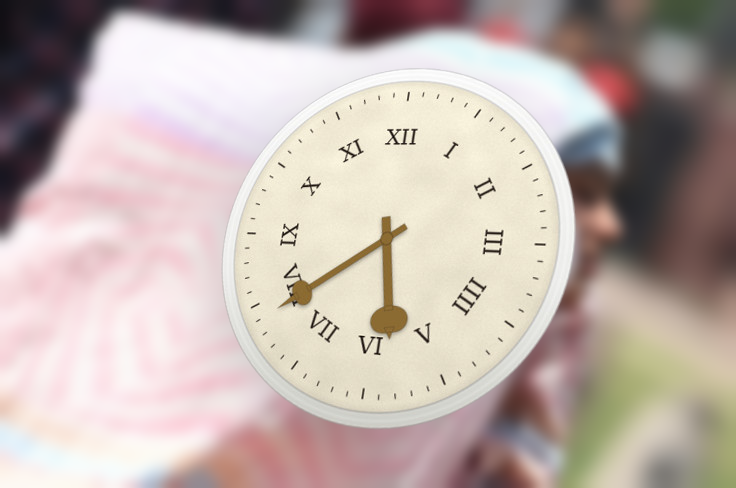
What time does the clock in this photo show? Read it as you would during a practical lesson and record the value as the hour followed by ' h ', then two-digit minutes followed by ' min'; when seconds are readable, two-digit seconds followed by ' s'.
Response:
5 h 39 min
